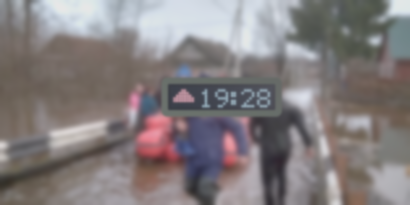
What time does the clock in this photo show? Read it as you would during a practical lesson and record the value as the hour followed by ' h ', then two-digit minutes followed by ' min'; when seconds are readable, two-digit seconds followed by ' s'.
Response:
19 h 28 min
